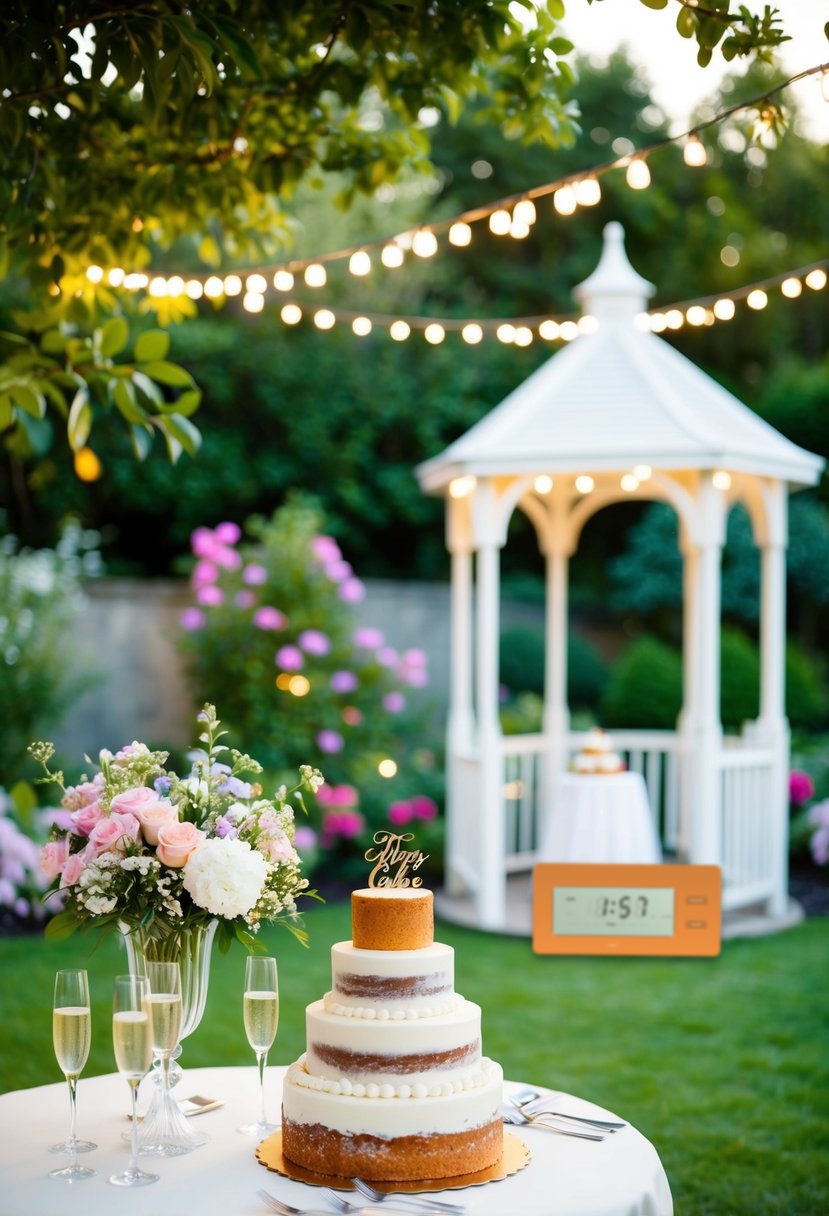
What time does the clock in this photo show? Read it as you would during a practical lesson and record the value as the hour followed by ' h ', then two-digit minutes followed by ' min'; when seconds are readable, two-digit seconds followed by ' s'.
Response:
1 h 57 min
